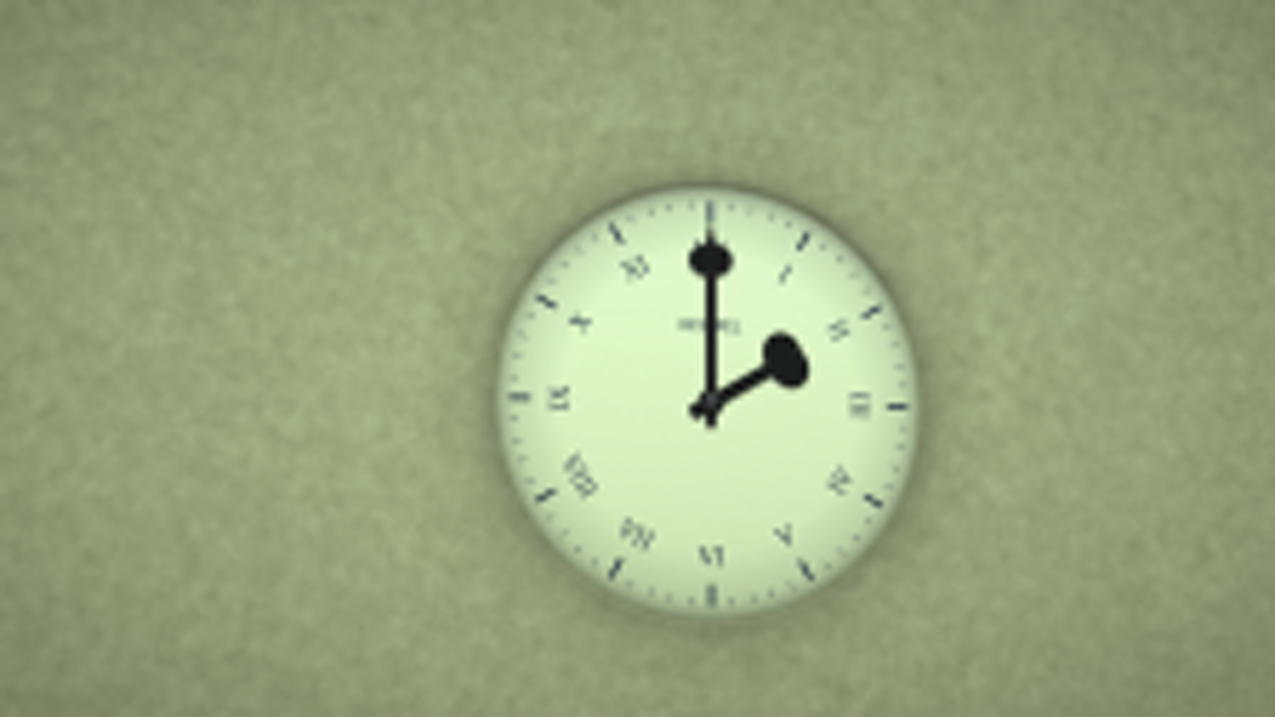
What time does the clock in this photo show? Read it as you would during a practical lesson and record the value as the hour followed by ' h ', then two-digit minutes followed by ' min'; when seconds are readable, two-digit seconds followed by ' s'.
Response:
2 h 00 min
